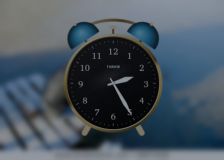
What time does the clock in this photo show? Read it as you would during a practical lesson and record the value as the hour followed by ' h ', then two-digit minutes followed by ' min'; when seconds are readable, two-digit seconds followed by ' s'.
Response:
2 h 25 min
